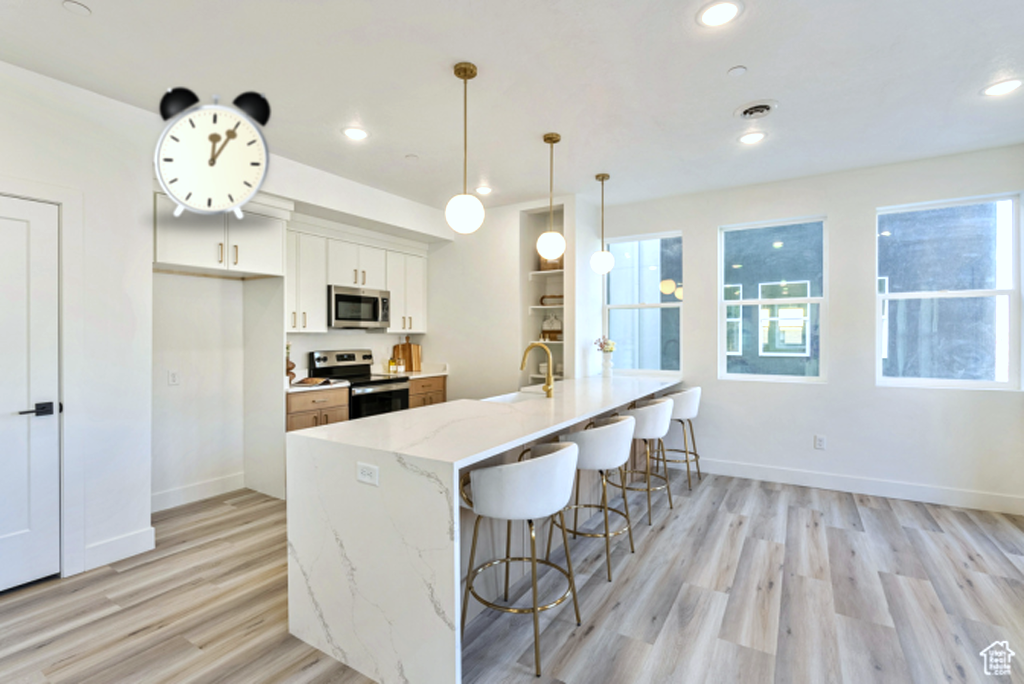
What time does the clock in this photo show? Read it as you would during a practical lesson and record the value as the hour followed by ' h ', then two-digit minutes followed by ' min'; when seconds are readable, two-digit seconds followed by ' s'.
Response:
12 h 05 min
